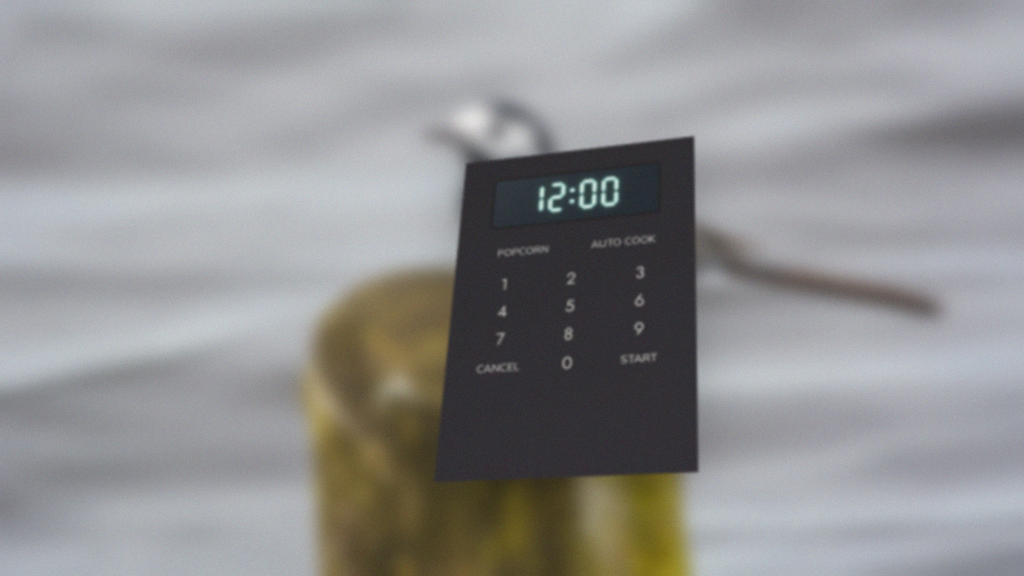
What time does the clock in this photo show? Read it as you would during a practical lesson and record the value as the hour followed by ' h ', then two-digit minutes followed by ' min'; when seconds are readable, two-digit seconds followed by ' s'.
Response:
12 h 00 min
